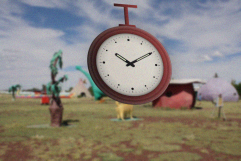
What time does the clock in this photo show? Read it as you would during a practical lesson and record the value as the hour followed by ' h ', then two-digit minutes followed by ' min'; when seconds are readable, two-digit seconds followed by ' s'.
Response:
10 h 10 min
